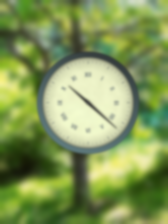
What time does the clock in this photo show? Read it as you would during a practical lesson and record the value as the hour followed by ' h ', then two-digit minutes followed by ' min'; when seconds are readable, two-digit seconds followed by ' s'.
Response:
10 h 22 min
